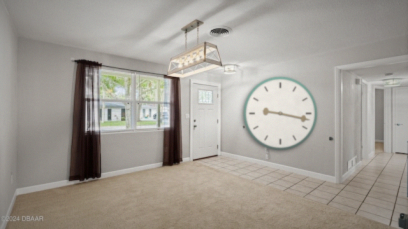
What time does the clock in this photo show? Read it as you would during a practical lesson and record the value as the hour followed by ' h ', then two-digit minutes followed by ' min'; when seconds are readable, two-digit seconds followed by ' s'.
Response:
9 h 17 min
